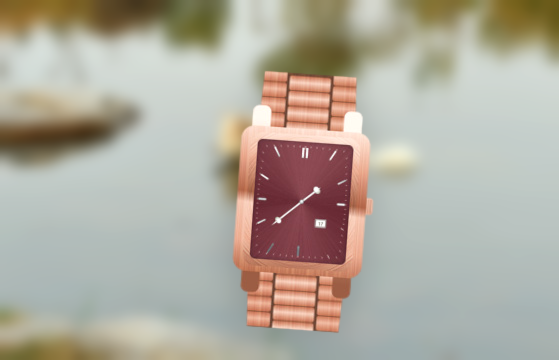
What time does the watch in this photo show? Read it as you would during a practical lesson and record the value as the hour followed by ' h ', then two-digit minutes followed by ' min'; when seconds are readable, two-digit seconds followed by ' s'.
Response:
1 h 38 min
